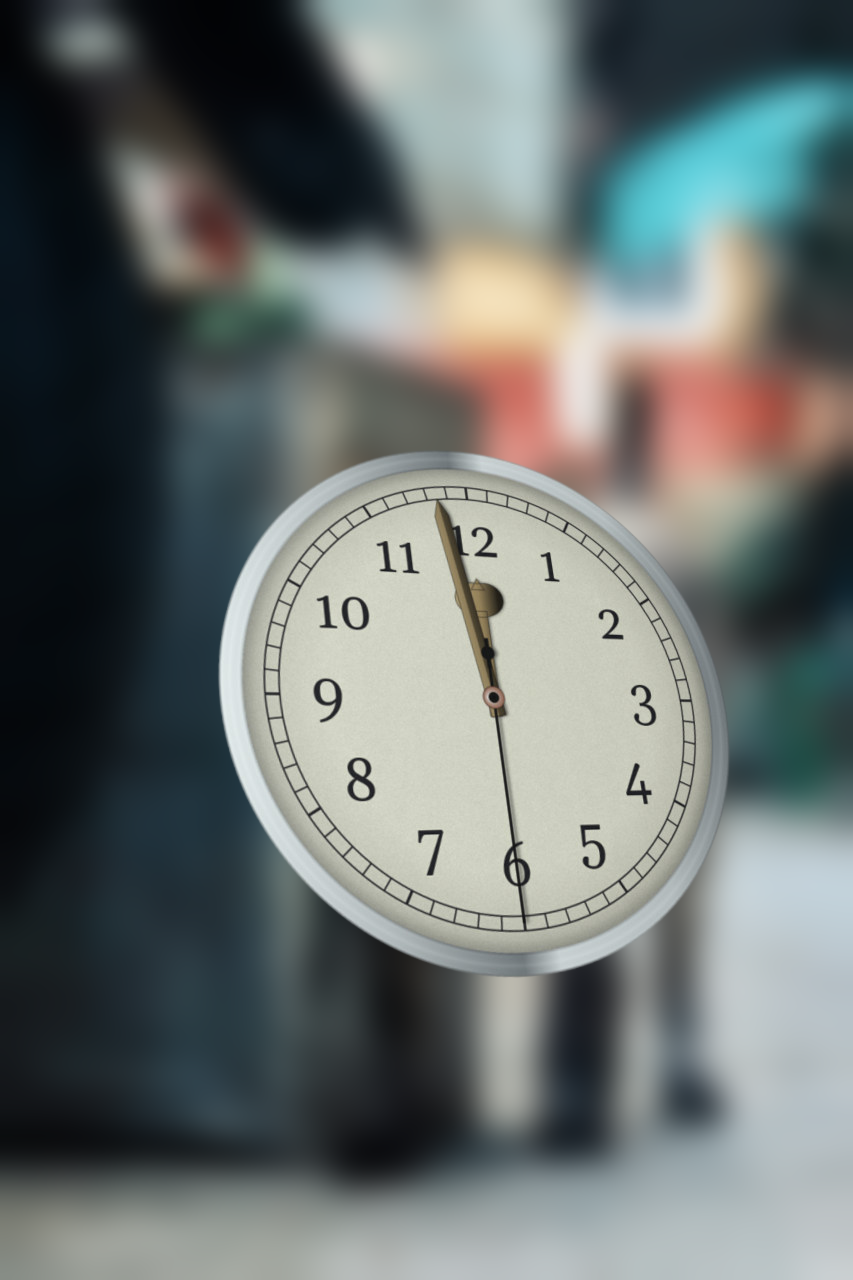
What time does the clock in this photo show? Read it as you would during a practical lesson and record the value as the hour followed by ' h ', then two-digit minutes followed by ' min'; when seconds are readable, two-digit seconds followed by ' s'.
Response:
11 h 58 min 30 s
